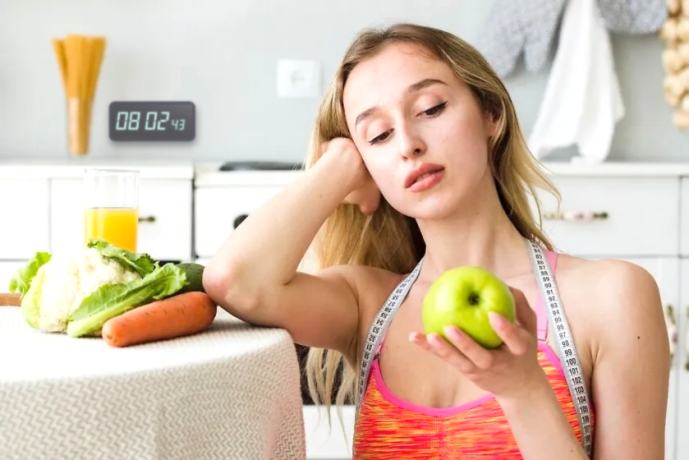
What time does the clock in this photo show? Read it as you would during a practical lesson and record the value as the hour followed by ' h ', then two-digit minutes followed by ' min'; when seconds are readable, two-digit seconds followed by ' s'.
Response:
8 h 02 min
